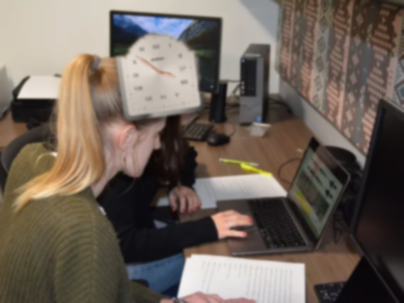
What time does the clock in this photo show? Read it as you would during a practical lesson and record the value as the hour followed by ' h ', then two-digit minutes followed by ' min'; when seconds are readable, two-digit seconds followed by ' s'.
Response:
3 h 52 min
